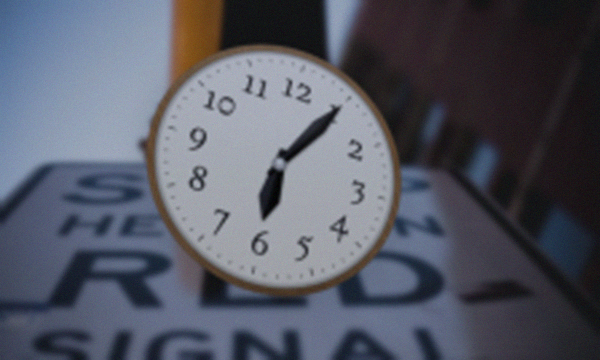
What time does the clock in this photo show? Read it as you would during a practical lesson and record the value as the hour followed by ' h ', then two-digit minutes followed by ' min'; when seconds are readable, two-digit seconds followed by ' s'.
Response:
6 h 05 min
